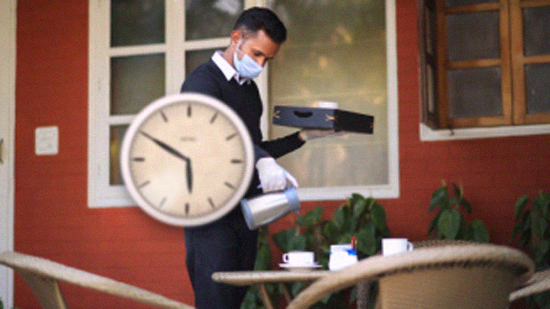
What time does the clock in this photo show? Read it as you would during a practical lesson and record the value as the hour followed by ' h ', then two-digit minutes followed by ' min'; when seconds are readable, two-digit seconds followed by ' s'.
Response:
5 h 50 min
